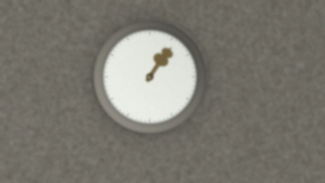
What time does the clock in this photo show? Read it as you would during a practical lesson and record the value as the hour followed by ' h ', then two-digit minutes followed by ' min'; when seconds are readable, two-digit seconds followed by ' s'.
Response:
1 h 06 min
